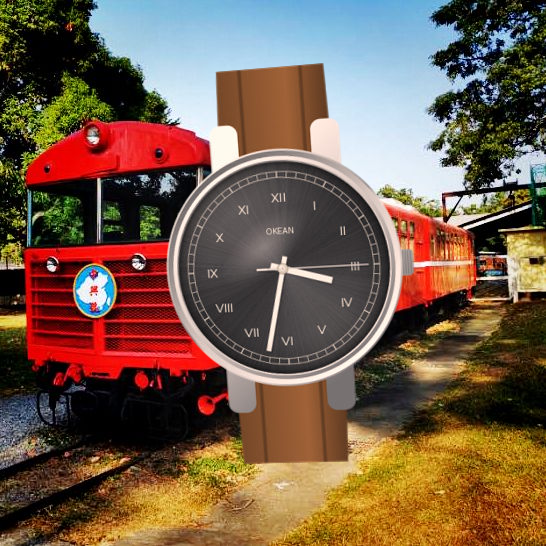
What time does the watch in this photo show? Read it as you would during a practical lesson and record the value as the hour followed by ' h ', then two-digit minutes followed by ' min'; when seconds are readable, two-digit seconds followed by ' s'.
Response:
3 h 32 min 15 s
